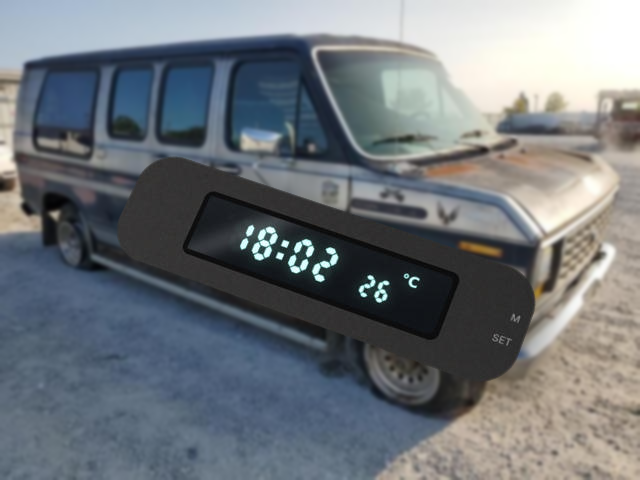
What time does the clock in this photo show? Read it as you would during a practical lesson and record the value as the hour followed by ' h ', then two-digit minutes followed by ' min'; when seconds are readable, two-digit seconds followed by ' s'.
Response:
18 h 02 min
